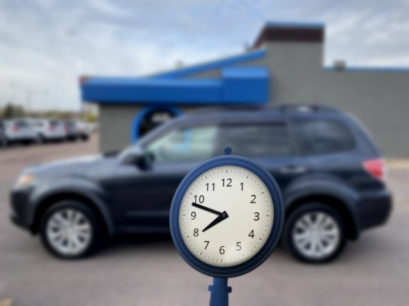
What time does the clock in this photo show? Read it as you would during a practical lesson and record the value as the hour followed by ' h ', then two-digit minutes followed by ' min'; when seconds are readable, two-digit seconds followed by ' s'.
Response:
7 h 48 min
